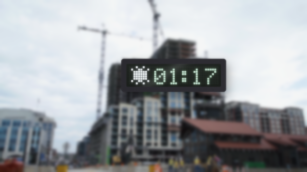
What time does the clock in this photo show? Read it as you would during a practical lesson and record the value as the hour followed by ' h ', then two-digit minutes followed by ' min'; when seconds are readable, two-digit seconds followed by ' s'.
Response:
1 h 17 min
